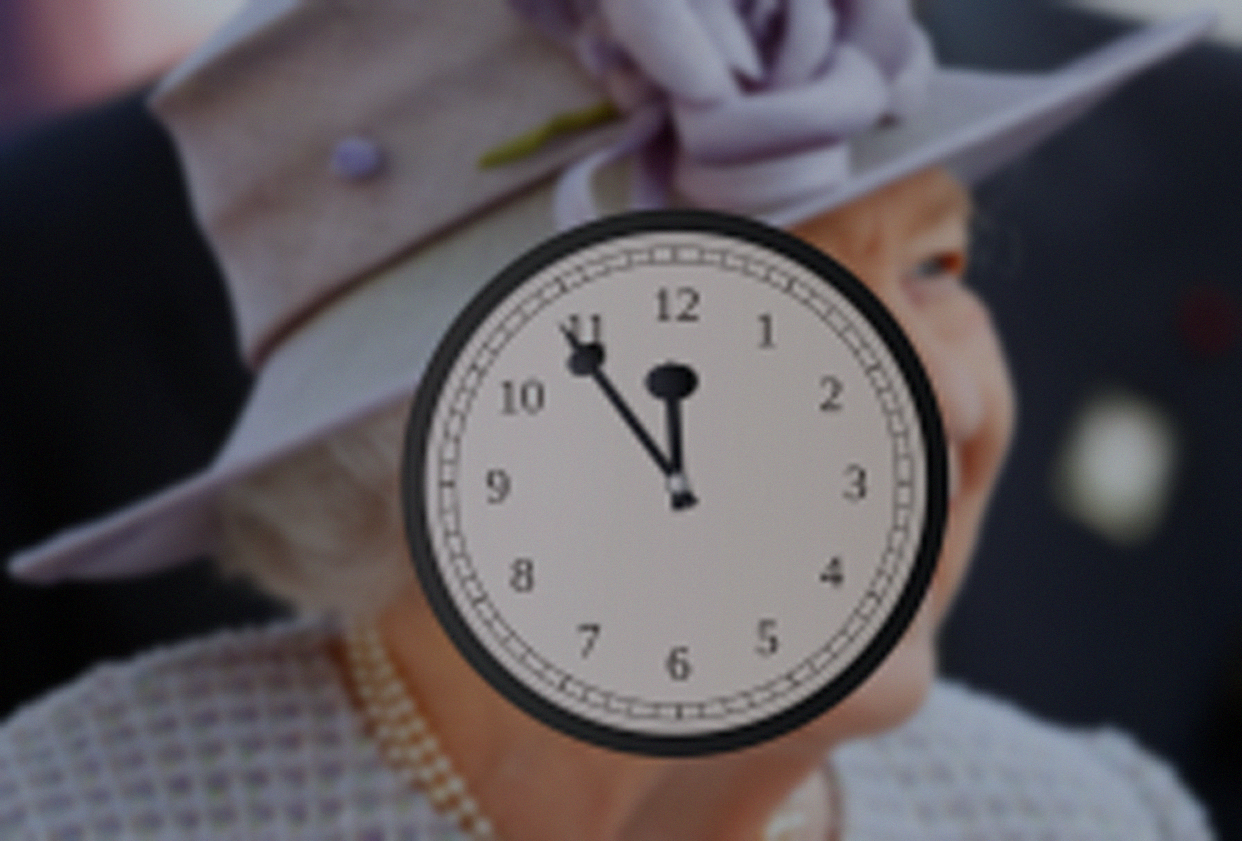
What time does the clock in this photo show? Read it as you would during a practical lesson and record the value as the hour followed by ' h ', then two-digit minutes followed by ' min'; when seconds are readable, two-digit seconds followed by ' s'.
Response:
11 h 54 min
